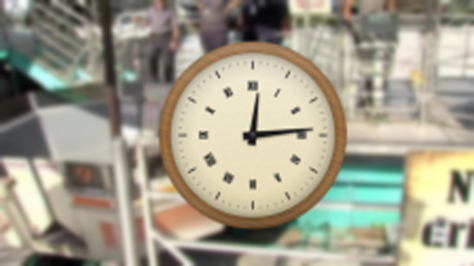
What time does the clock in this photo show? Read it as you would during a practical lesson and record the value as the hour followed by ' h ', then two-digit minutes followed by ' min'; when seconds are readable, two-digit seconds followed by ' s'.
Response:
12 h 14 min
